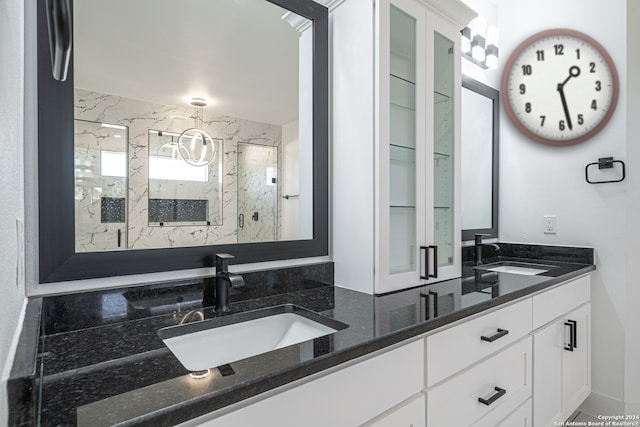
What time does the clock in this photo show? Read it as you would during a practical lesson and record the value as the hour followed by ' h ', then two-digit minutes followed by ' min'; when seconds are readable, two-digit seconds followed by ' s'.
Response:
1 h 28 min
